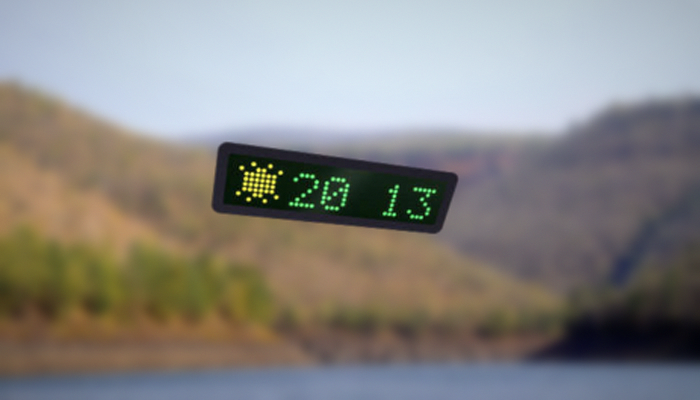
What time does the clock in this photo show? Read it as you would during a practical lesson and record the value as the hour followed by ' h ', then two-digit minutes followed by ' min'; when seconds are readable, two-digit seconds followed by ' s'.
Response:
20 h 13 min
